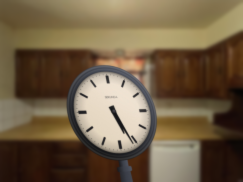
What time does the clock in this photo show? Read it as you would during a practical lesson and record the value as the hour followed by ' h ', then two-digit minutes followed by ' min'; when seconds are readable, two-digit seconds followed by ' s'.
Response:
5 h 26 min
